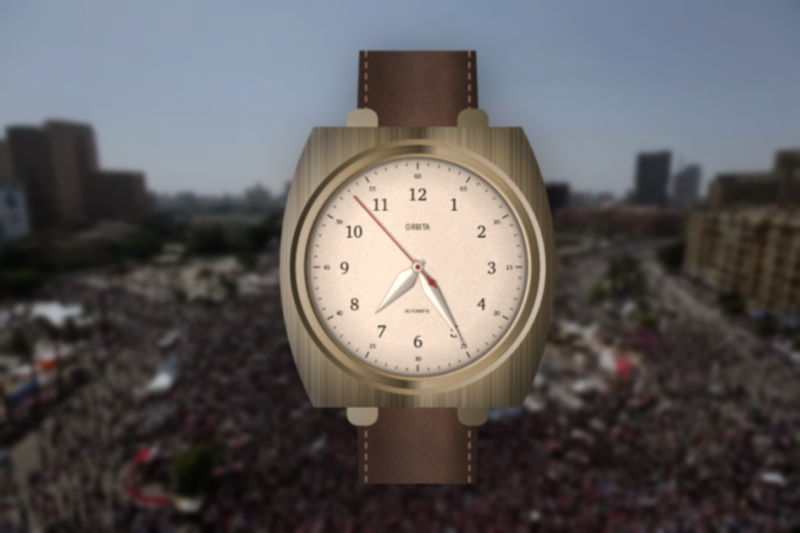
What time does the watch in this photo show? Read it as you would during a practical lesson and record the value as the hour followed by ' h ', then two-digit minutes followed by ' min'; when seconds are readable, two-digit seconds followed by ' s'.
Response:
7 h 24 min 53 s
